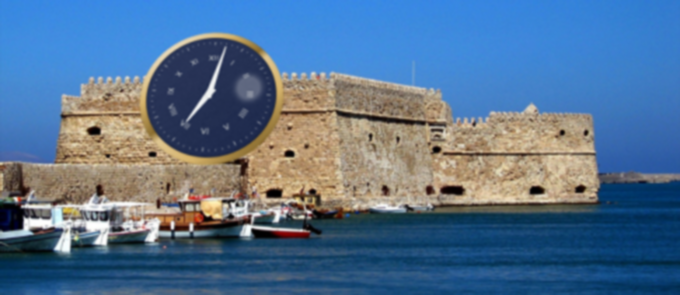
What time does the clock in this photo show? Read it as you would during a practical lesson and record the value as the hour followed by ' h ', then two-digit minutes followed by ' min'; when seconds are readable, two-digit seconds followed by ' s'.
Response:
7 h 02 min
